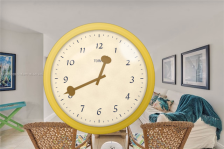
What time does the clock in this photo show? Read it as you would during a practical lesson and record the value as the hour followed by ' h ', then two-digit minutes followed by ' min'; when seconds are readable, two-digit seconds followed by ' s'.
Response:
12 h 41 min
